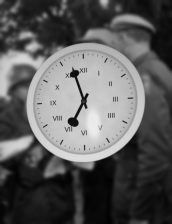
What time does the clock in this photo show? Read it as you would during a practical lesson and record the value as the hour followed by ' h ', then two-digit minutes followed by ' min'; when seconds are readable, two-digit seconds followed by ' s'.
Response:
6 h 57 min
